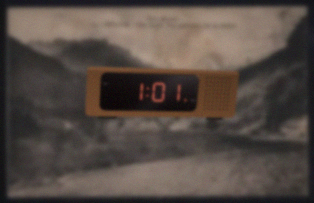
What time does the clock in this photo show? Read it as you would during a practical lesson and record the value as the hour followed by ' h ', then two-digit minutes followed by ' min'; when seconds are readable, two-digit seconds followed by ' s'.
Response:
1 h 01 min
